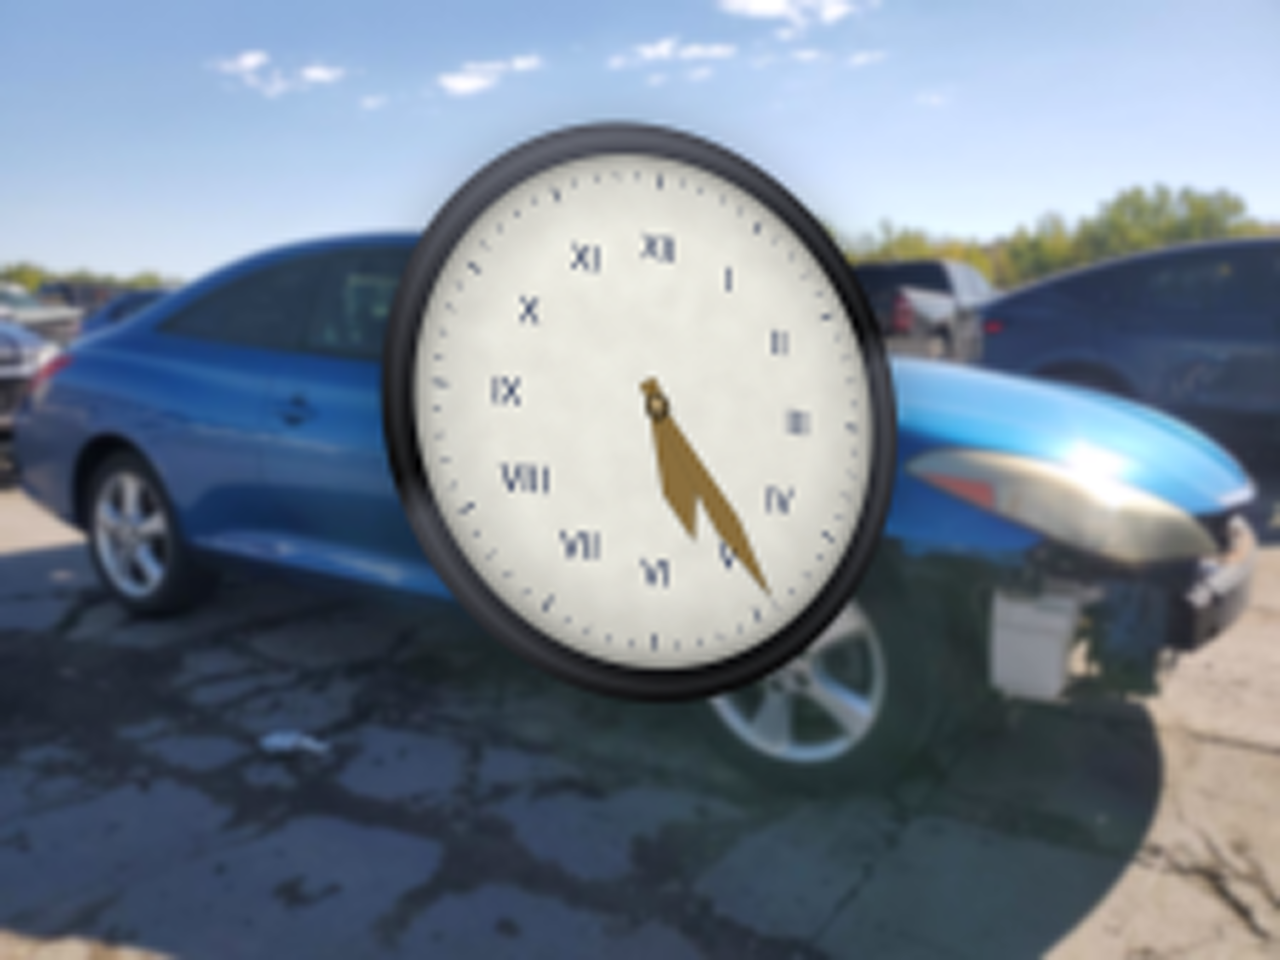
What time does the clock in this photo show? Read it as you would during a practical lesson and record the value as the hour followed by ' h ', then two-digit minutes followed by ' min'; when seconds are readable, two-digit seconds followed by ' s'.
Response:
5 h 24 min
